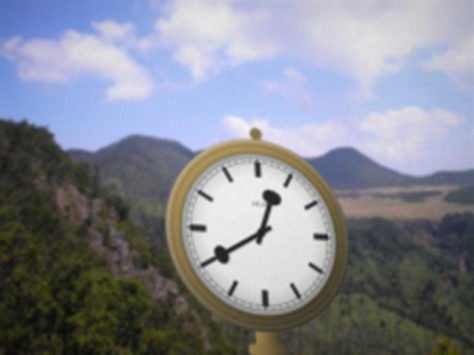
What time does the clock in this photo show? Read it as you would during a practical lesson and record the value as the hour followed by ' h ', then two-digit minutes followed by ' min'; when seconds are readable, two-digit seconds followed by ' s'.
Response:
12 h 40 min
